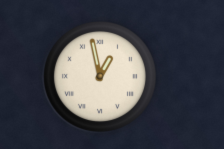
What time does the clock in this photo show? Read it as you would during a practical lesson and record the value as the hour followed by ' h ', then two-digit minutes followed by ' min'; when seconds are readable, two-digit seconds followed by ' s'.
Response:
12 h 58 min
